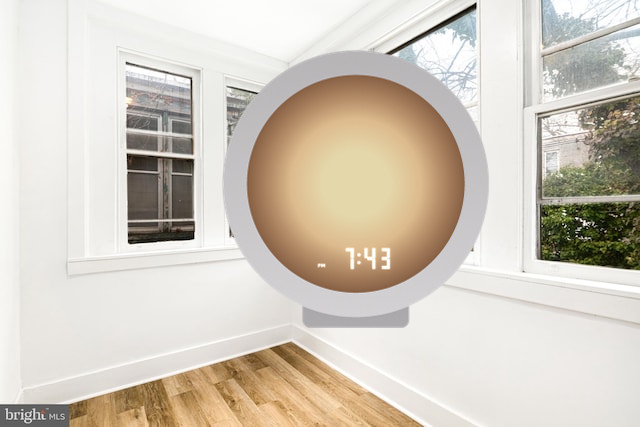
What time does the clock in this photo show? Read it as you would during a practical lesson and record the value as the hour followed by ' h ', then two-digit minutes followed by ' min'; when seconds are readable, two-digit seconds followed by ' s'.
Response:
7 h 43 min
